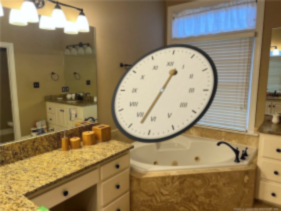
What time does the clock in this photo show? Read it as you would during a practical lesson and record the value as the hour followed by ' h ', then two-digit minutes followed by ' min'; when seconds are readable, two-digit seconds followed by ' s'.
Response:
12 h 33 min
